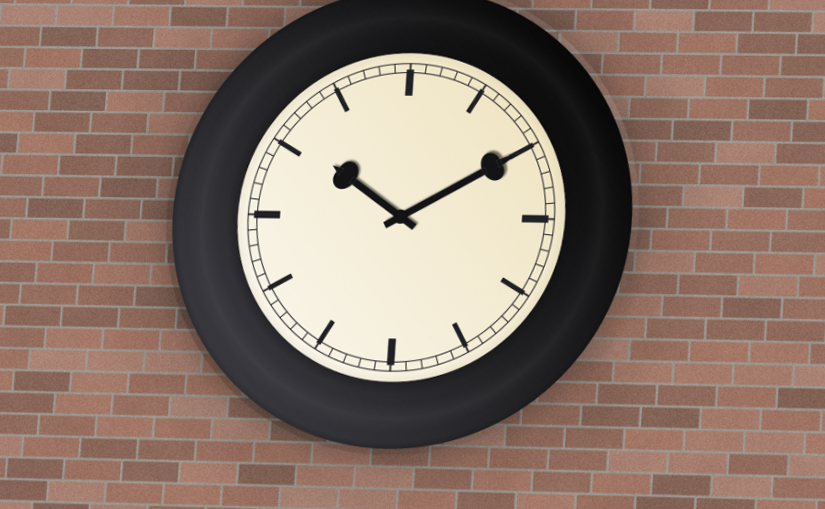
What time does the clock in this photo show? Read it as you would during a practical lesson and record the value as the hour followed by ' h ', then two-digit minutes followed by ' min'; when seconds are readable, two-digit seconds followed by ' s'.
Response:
10 h 10 min
